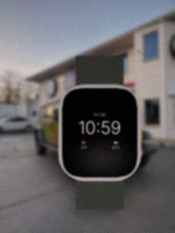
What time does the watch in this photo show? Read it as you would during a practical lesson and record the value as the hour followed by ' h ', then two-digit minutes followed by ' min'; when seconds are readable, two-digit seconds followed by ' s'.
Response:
10 h 59 min
